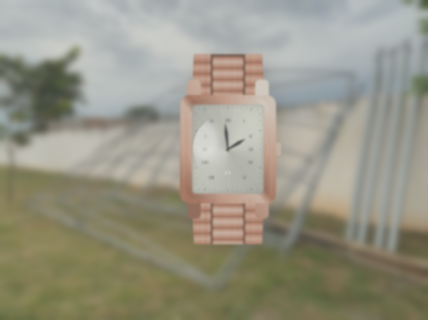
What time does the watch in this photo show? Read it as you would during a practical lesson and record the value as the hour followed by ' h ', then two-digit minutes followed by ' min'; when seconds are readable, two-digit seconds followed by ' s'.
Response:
1 h 59 min
